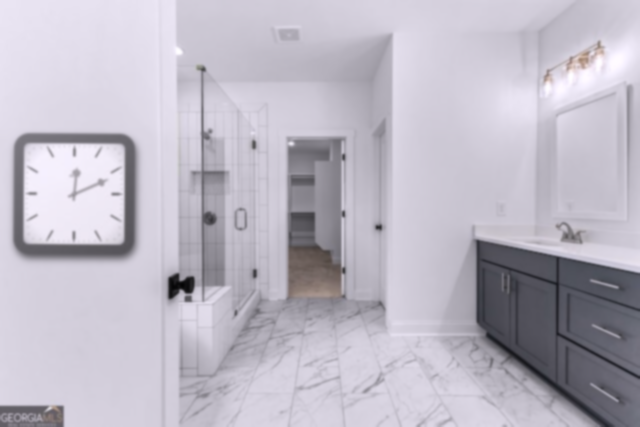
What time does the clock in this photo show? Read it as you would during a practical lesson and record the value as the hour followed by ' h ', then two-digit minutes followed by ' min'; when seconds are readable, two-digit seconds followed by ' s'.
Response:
12 h 11 min
